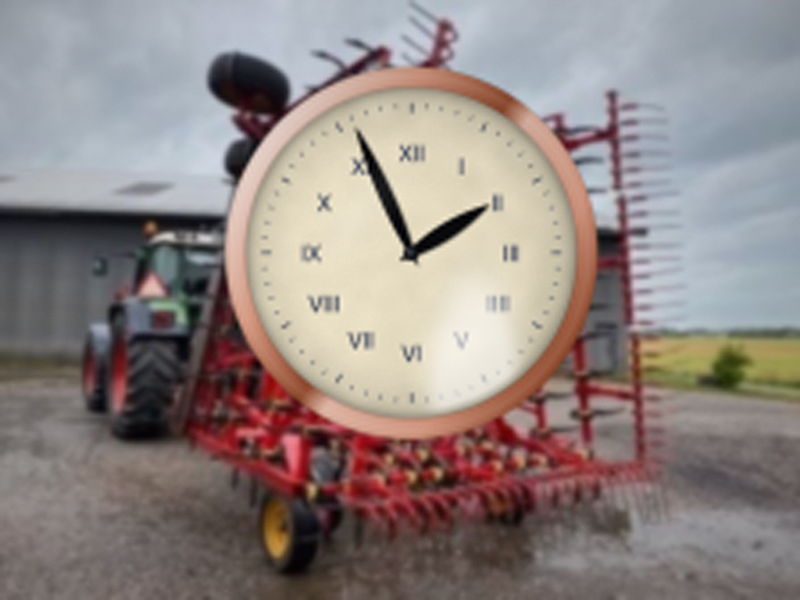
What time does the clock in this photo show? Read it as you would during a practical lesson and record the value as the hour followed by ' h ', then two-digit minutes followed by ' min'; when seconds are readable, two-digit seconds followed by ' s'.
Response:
1 h 56 min
